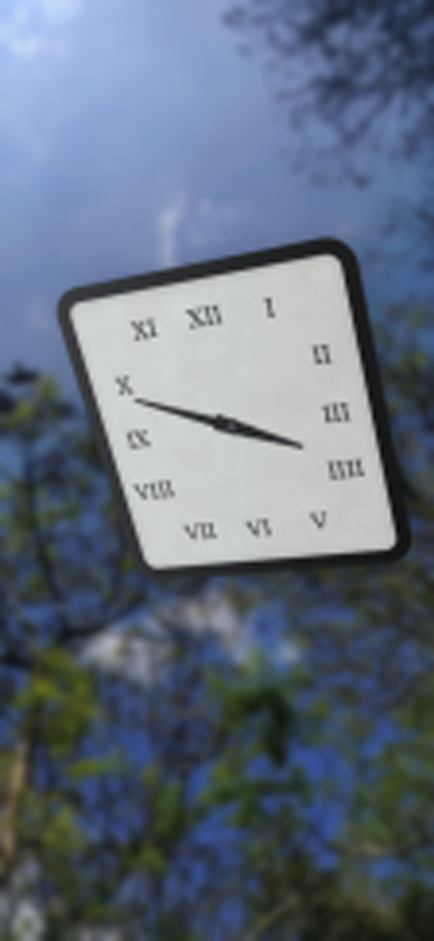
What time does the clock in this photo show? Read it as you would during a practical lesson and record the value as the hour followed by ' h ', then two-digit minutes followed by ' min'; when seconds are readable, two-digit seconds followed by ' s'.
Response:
3 h 49 min
